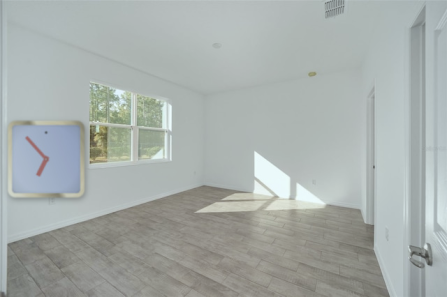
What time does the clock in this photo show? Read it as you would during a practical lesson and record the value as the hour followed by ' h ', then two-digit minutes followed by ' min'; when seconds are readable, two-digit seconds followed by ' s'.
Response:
6 h 53 min
